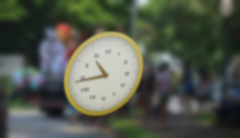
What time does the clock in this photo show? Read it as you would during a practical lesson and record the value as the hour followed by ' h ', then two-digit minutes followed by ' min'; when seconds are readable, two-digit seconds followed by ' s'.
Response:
10 h 44 min
